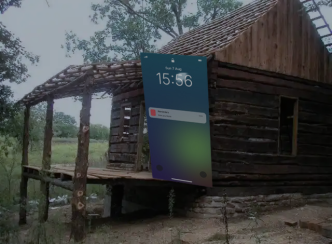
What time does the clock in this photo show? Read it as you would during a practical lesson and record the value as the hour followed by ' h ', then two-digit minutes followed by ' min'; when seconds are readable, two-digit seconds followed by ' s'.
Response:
15 h 56 min
